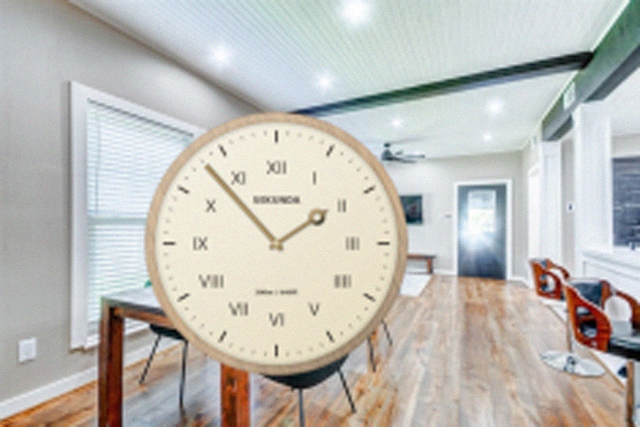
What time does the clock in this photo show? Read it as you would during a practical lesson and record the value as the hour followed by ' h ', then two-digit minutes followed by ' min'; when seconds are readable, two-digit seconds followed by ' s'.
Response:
1 h 53 min
